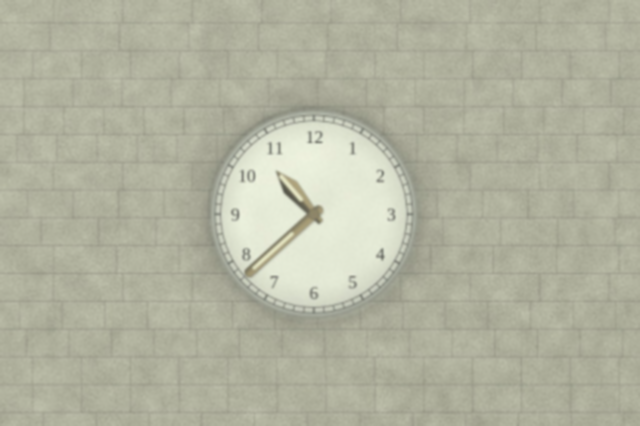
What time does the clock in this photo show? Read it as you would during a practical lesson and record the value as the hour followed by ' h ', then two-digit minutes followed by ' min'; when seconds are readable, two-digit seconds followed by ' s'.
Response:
10 h 38 min
